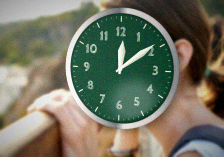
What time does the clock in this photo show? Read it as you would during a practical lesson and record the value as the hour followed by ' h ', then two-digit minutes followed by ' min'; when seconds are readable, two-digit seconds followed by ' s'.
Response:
12 h 09 min
